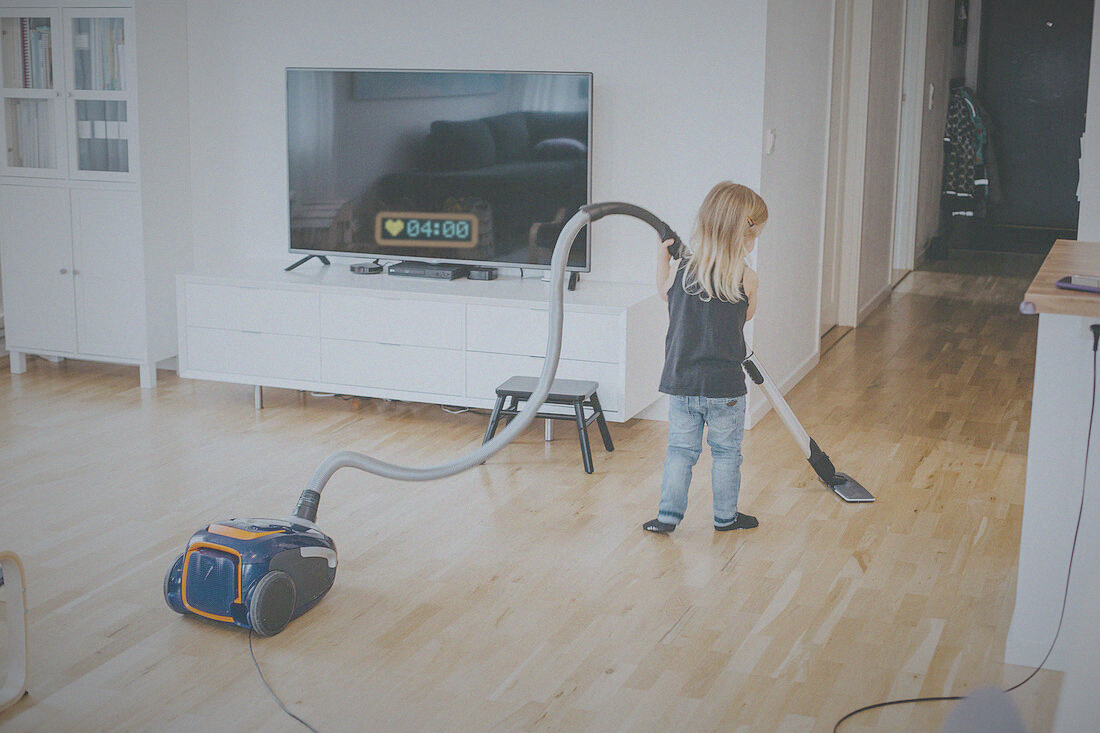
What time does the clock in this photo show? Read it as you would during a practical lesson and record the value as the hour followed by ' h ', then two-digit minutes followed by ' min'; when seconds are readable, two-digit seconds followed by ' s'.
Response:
4 h 00 min
